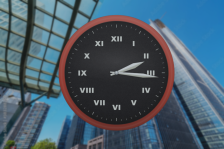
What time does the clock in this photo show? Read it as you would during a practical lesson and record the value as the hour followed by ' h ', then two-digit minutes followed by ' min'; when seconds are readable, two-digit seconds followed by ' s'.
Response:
2 h 16 min
